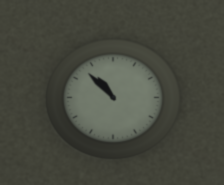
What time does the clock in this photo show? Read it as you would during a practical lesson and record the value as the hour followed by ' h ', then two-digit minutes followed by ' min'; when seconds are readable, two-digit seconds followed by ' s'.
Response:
10 h 53 min
